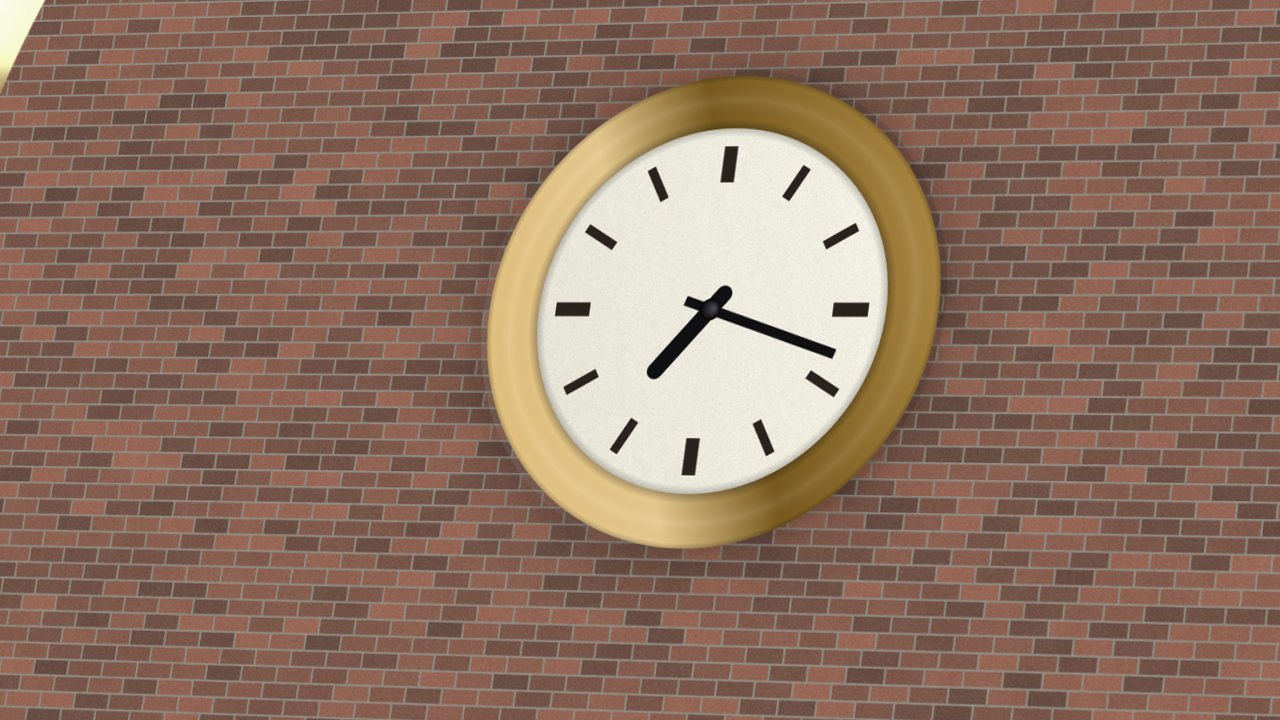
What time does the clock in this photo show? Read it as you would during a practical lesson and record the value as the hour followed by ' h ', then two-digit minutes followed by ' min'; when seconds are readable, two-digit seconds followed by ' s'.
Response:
7 h 18 min
